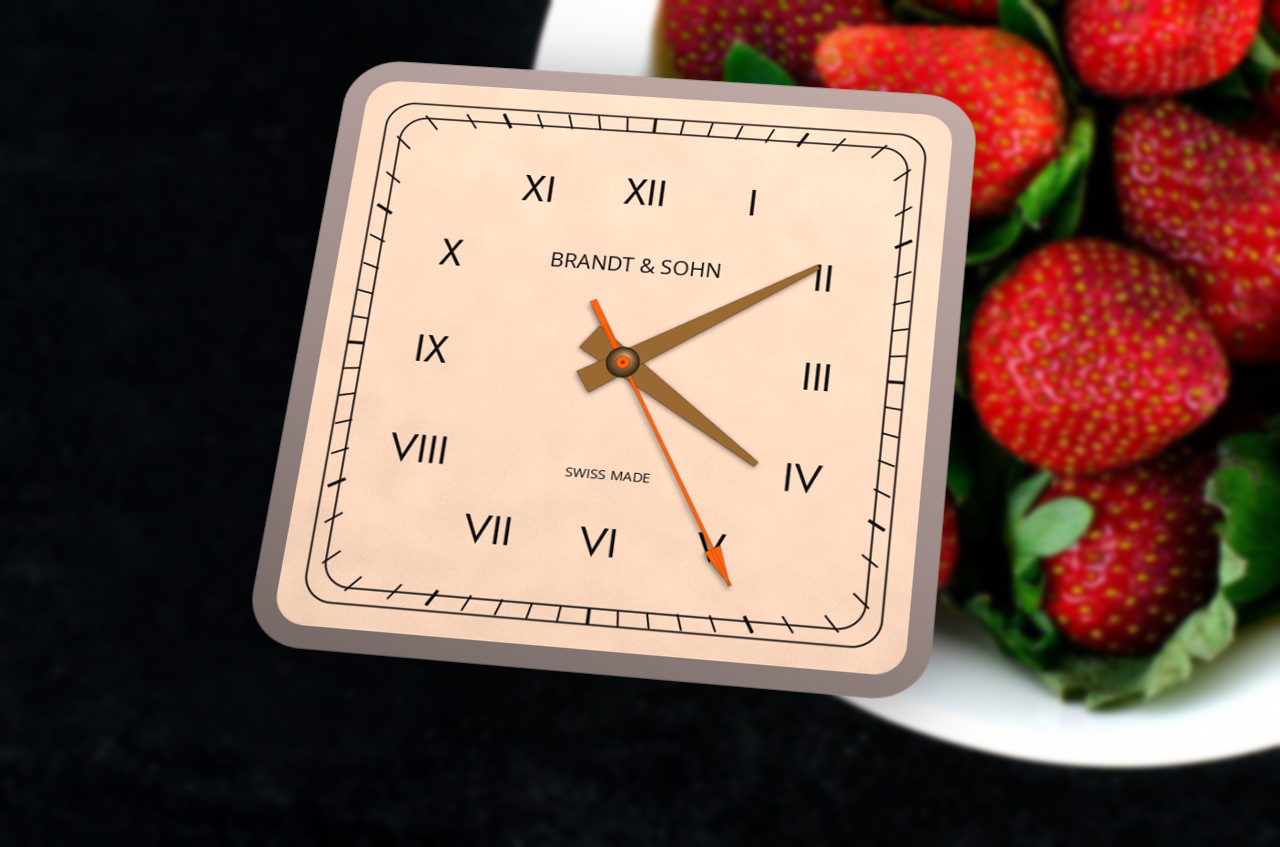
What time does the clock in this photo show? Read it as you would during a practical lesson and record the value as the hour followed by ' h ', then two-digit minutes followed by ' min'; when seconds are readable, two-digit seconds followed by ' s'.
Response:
4 h 09 min 25 s
